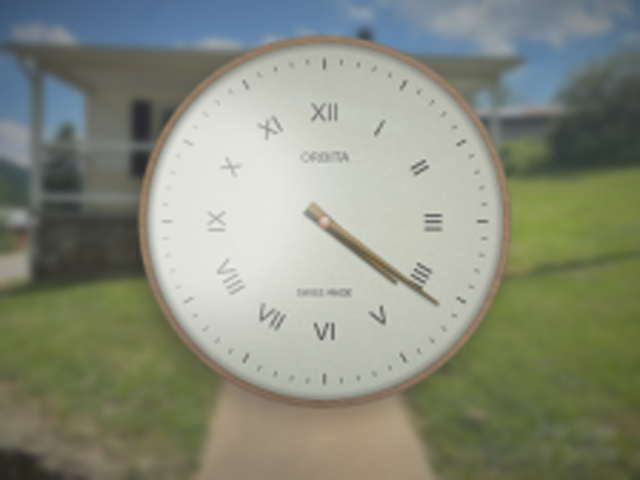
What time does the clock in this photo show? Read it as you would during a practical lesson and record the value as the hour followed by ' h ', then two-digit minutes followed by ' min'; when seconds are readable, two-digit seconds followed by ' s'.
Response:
4 h 21 min
